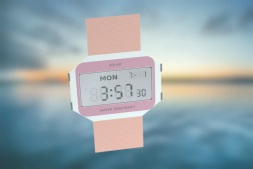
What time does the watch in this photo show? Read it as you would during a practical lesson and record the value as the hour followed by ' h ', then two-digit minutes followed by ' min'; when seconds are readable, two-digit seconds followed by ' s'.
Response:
3 h 57 min 30 s
